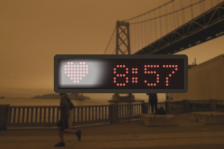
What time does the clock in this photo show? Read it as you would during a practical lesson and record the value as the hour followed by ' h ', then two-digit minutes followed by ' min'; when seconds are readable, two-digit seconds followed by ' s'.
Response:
8 h 57 min
